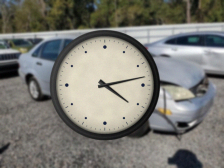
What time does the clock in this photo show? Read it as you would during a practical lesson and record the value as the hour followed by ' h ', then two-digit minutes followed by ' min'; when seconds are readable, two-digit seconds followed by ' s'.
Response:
4 h 13 min
